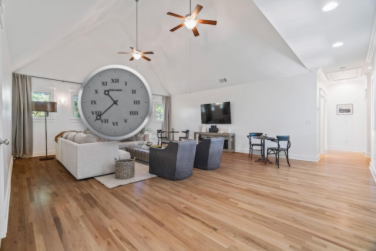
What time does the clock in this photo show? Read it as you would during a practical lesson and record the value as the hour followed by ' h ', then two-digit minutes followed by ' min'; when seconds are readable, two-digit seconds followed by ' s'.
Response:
10 h 38 min
